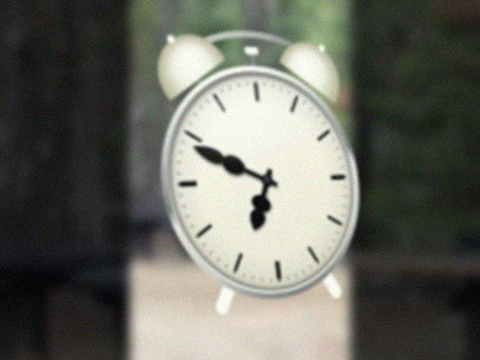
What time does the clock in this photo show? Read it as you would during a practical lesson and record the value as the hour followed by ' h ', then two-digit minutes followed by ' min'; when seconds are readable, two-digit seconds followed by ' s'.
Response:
6 h 49 min
